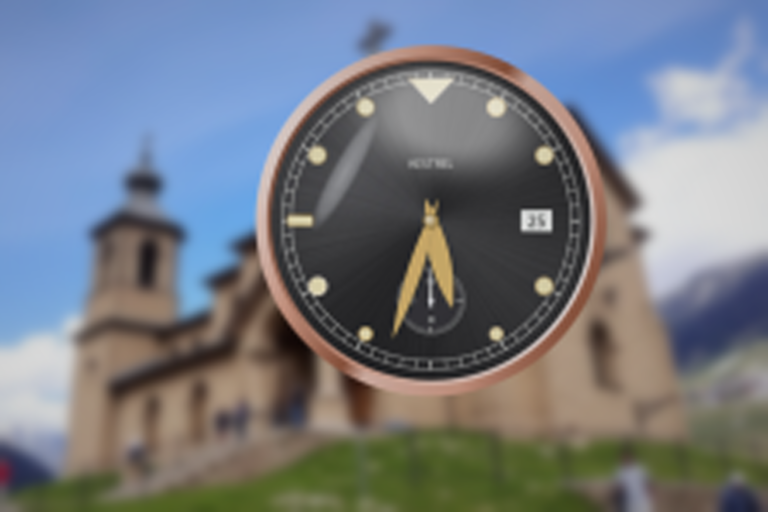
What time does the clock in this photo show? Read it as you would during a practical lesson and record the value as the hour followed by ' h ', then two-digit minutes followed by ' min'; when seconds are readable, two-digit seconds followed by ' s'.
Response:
5 h 33 min
